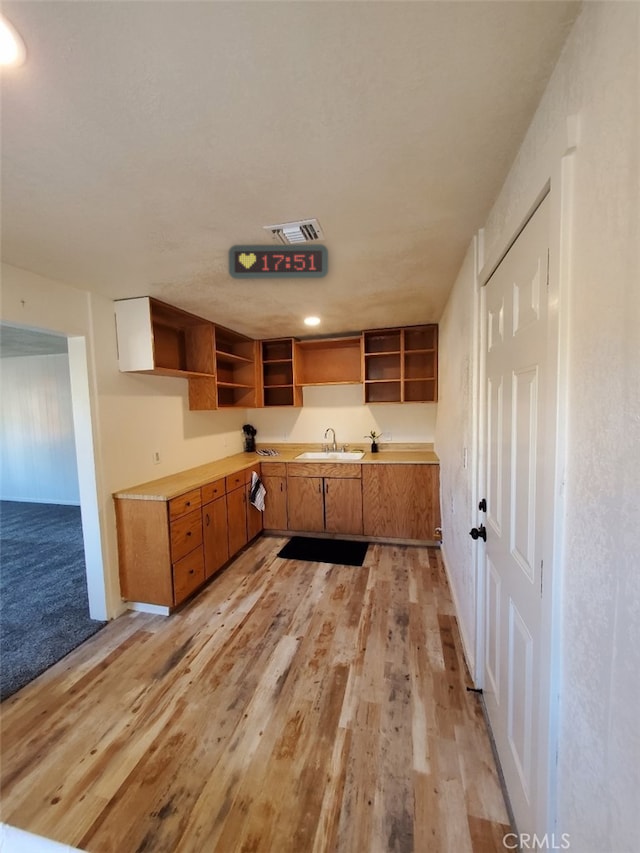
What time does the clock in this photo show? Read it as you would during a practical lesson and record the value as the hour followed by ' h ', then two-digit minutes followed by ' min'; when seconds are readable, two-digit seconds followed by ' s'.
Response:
17 h 51 min
